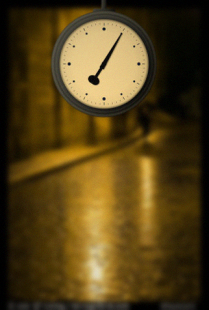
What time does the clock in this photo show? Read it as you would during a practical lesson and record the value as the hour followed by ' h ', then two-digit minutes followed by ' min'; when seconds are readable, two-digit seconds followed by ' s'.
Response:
7 h 05 min
